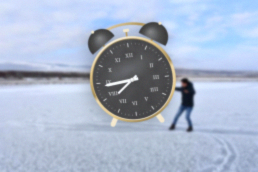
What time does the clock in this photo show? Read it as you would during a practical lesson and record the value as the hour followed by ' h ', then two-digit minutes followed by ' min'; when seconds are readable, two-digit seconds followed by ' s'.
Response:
7 h 44 min
